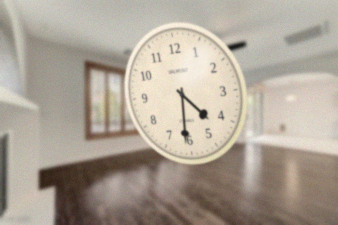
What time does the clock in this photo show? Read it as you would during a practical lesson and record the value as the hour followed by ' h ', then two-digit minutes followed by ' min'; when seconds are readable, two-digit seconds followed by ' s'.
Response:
4 h 31 min
